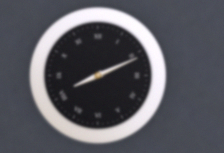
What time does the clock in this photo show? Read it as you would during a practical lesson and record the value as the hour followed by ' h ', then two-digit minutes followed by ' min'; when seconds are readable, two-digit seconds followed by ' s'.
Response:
8 h 11 min
